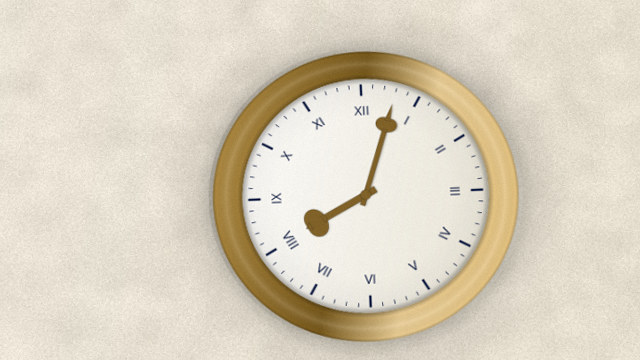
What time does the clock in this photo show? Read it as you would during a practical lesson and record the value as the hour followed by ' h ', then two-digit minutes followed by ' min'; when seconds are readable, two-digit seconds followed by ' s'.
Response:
8 h 03 min
